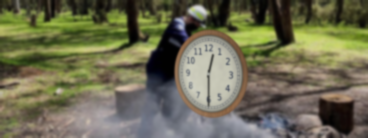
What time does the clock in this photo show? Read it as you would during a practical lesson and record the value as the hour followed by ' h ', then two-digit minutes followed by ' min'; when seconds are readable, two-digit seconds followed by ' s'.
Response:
12 h 30 min
